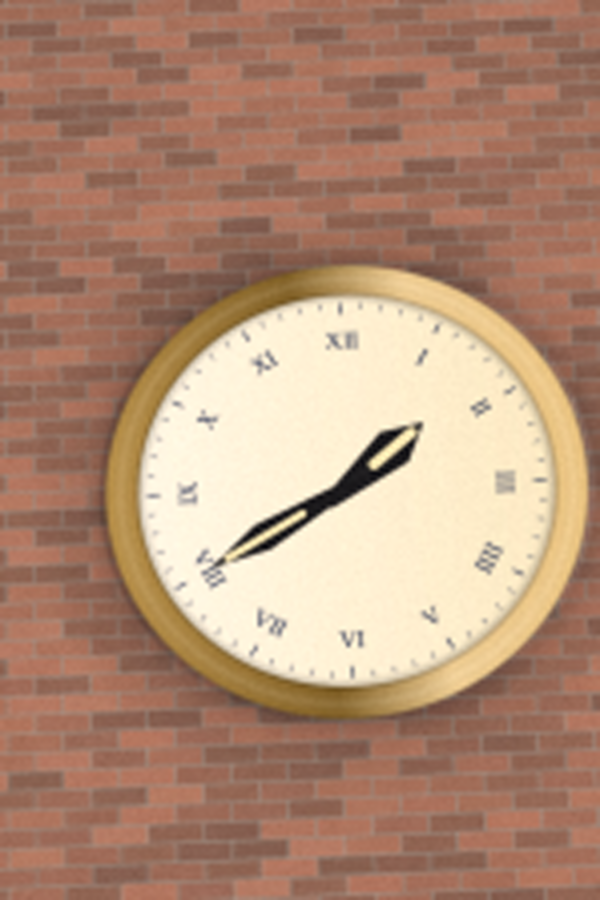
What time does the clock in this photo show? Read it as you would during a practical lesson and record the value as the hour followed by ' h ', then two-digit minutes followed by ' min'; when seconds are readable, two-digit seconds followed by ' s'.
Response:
1 h 40 min
